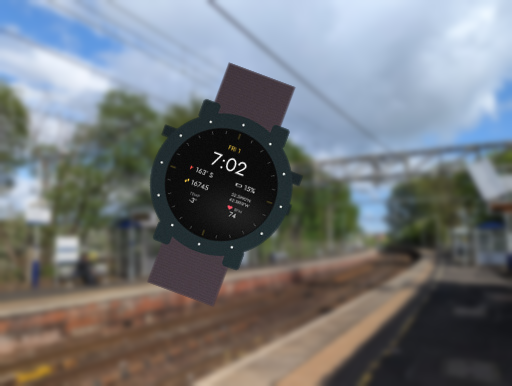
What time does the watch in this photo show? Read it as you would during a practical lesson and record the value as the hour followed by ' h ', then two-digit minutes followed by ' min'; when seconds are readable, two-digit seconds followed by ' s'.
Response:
7 h 02 min
